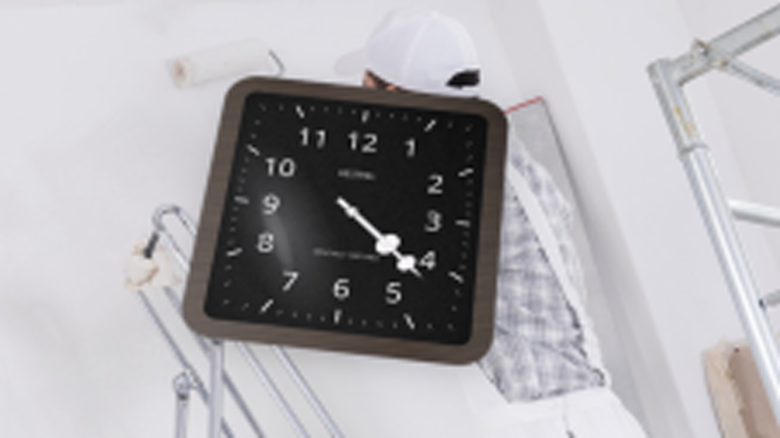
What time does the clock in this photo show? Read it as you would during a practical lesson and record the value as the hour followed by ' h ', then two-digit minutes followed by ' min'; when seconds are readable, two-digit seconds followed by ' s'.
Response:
4 h 22 min
